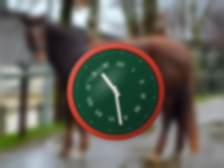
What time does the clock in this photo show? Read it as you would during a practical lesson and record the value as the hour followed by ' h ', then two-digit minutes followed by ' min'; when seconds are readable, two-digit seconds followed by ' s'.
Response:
10 h 27 min
